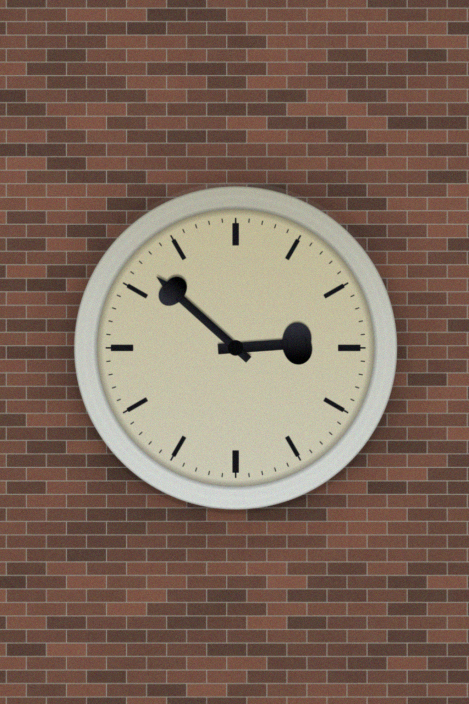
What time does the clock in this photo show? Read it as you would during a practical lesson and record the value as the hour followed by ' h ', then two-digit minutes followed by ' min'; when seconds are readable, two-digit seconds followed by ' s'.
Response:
2 h 52 min
